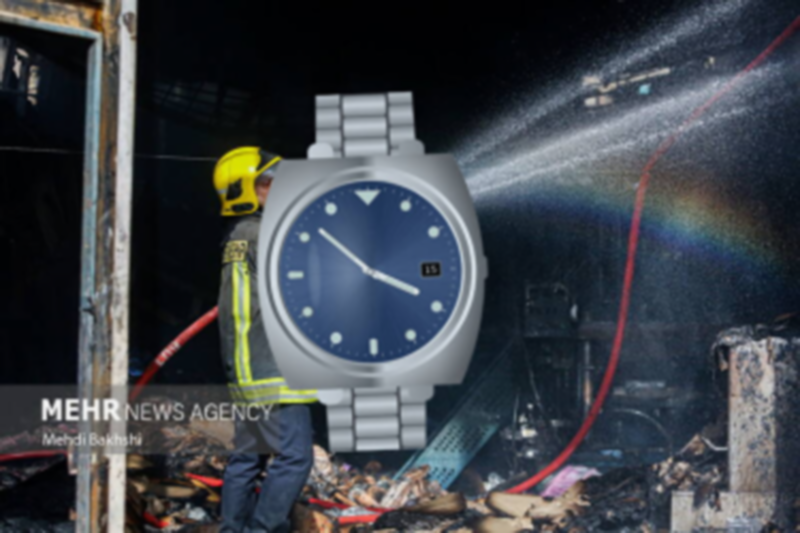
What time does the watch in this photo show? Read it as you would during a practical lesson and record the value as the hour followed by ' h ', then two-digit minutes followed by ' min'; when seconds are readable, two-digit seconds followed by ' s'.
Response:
3 h 52 min
